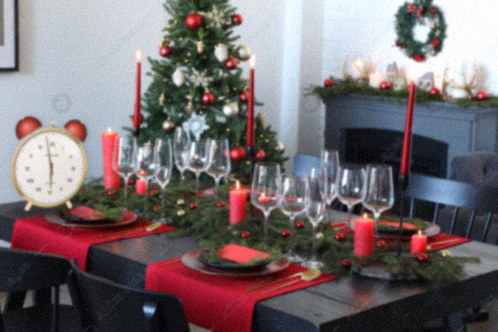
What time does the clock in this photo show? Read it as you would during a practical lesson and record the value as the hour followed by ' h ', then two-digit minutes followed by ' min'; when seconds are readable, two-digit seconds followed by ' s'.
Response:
5 h 58 min
